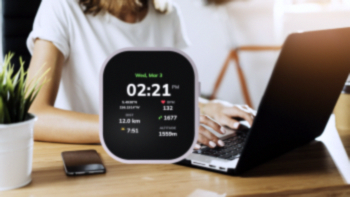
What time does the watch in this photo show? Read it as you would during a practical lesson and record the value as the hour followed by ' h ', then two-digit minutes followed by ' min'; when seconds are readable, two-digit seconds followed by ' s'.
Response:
2 h 21 min
